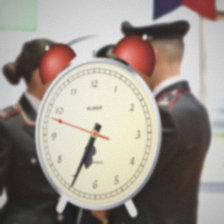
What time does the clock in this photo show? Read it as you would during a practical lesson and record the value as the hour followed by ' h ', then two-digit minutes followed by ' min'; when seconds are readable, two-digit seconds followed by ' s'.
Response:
6 h 34 min 48 s
